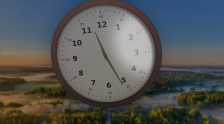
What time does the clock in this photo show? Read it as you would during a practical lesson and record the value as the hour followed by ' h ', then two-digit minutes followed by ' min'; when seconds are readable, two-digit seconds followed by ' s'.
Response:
11 h 26 min
